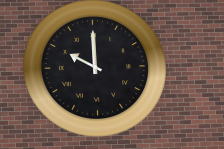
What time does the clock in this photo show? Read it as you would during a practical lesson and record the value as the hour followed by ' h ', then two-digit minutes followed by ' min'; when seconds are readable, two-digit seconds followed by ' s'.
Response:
10 h 00 min
